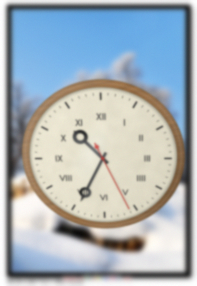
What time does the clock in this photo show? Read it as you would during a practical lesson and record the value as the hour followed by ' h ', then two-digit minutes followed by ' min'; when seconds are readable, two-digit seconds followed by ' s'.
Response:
10 h 34 min 26 s
